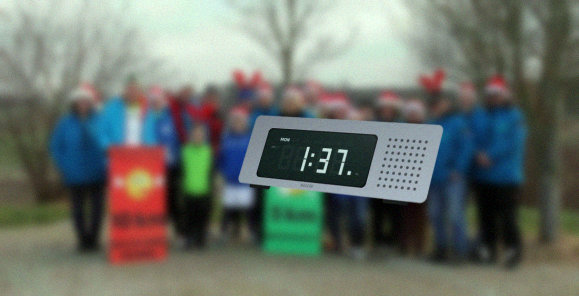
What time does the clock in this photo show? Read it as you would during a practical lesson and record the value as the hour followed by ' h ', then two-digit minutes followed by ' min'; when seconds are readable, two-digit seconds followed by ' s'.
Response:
1 h 37 min
